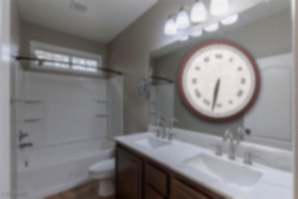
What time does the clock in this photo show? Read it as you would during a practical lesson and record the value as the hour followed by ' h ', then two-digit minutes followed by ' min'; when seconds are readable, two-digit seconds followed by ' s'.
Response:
6 h 32 min
